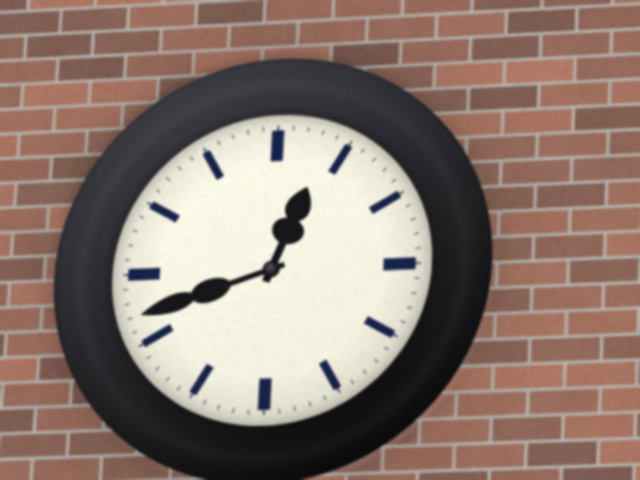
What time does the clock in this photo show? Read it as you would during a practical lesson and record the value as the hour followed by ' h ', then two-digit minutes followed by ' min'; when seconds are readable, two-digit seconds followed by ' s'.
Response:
12 h 42 min
